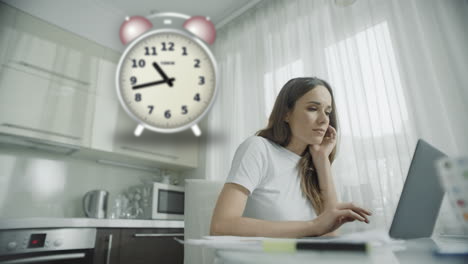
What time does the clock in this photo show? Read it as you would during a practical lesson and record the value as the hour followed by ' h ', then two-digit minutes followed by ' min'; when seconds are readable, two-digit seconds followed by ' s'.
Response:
10 h 43 min
